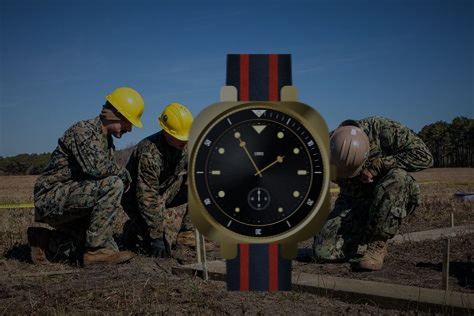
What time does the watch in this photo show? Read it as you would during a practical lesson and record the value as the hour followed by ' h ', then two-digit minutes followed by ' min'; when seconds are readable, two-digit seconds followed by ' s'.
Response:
1 h 55 min
